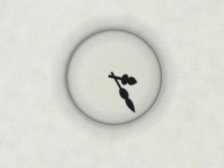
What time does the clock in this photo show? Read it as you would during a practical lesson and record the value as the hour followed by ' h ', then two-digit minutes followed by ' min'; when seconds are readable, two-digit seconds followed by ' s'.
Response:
3 h 25 min
